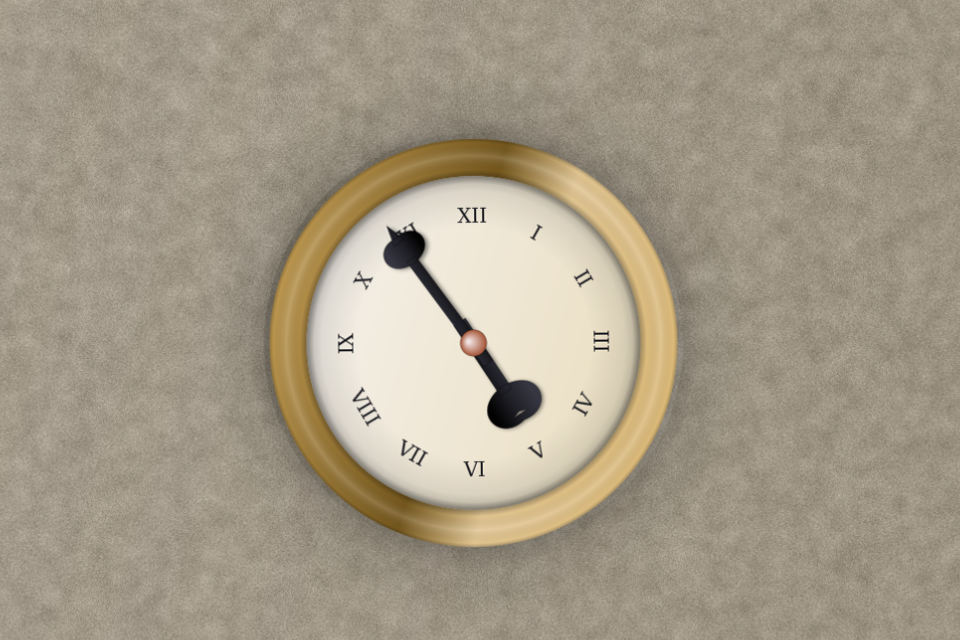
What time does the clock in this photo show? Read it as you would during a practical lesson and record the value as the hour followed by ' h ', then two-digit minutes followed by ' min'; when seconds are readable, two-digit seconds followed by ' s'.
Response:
4 h 54 min
